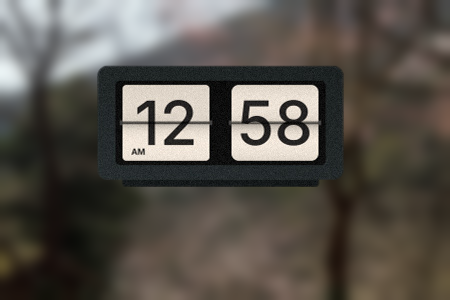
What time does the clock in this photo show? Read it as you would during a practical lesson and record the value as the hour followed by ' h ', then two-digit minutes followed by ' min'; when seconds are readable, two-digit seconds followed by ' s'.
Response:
12 h 58 min
